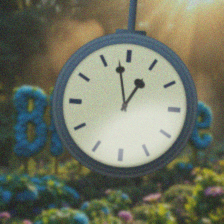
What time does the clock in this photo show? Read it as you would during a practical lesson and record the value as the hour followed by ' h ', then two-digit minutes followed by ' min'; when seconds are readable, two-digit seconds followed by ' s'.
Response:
12 h 58 min
